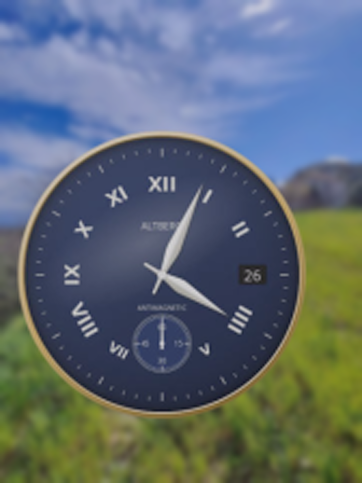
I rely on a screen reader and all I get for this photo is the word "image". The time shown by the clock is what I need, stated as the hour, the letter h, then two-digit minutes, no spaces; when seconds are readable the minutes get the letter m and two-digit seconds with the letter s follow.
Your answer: 4h04
